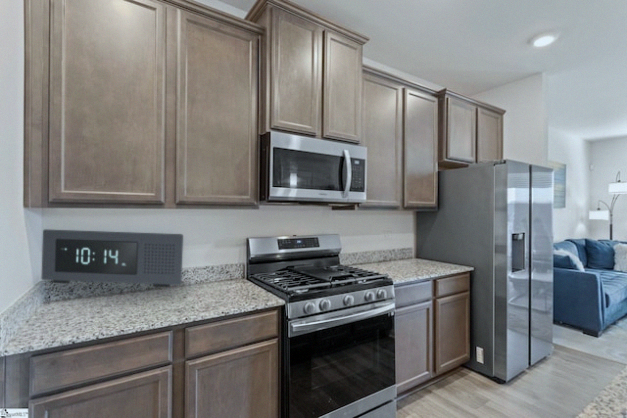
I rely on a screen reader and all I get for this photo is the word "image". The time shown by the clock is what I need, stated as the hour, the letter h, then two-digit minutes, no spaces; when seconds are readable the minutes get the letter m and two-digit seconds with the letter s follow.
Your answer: 10h14
